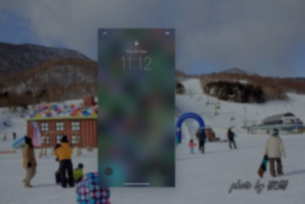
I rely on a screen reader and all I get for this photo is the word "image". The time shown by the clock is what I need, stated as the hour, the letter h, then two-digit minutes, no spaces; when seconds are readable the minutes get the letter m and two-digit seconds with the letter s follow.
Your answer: 11h12
